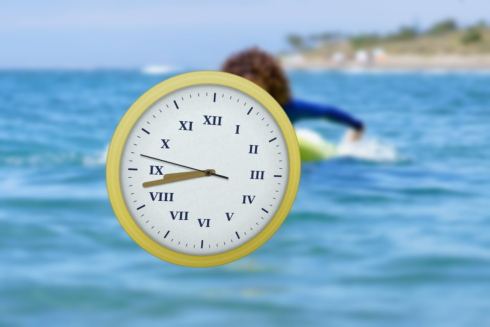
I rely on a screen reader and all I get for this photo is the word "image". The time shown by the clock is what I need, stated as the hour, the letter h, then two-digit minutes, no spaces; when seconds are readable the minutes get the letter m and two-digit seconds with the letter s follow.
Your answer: 8h42m47s
